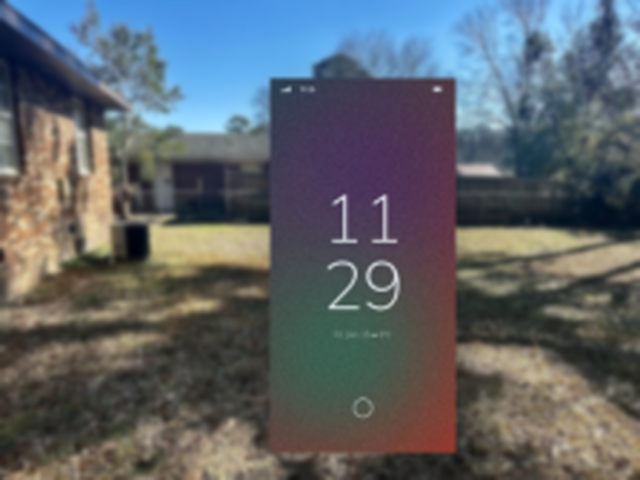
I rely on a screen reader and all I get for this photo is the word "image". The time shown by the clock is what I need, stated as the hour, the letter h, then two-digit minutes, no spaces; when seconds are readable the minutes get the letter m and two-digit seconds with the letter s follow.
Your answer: 11h29
